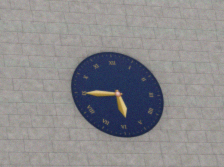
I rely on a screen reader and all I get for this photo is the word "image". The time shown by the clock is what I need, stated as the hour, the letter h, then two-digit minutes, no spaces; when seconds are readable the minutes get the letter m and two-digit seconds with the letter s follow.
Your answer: 5h45
